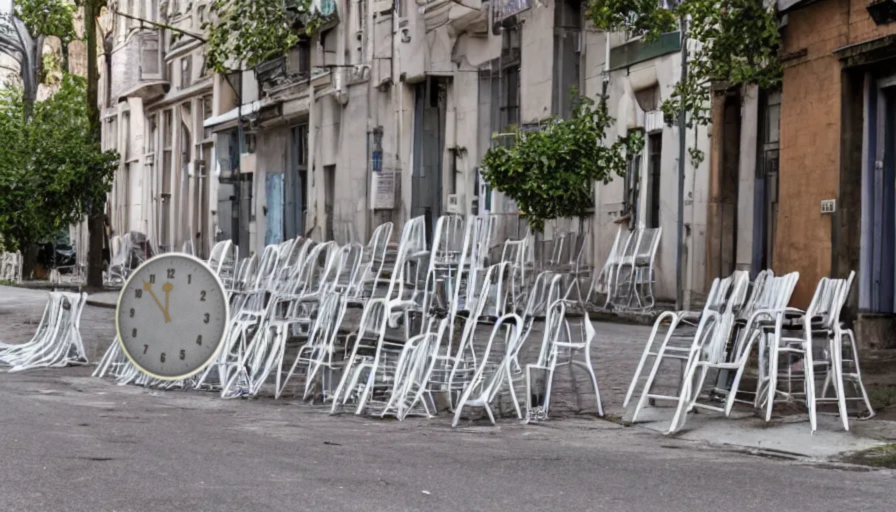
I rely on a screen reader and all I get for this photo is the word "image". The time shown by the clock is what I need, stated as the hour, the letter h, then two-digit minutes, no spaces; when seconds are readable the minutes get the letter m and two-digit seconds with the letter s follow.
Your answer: 11h53
